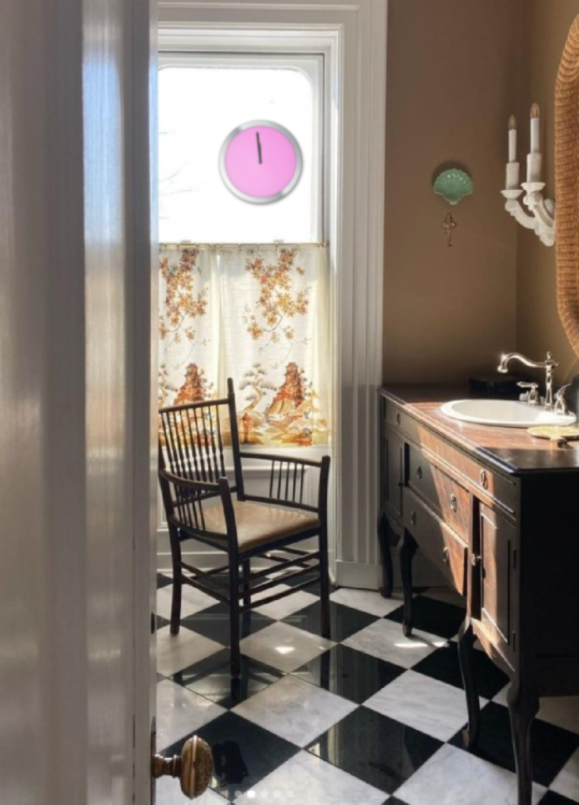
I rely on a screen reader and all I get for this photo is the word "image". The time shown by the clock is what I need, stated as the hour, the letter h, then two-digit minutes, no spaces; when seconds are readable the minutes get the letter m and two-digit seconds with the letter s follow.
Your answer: 11h59
